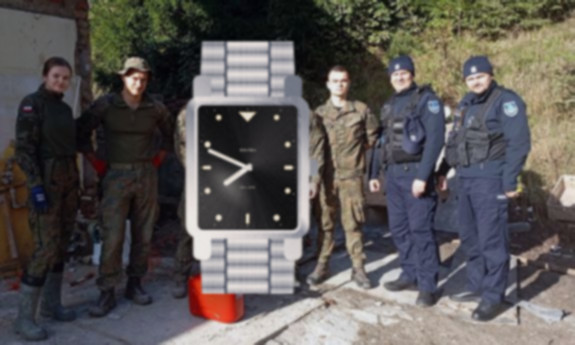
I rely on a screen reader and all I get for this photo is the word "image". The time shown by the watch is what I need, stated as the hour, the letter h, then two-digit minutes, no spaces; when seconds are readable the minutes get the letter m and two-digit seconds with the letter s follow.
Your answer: 7h49
